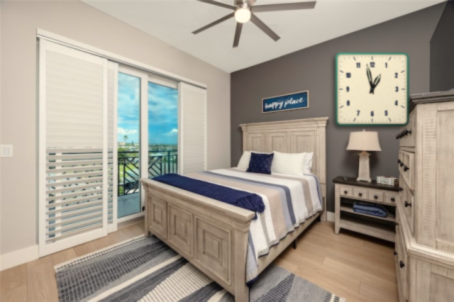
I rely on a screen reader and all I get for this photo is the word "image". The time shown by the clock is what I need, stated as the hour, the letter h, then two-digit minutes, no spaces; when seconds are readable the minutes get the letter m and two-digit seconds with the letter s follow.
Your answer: 12h58
